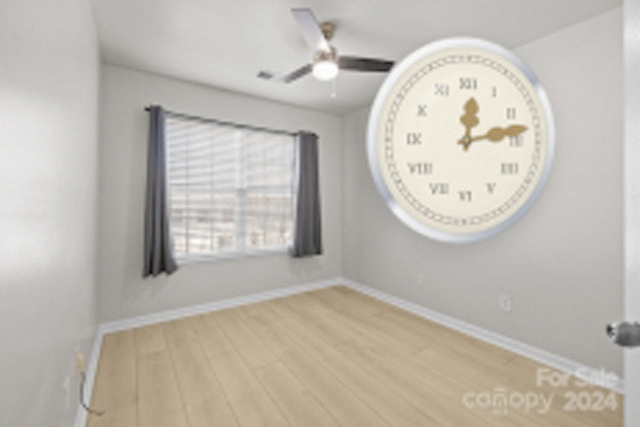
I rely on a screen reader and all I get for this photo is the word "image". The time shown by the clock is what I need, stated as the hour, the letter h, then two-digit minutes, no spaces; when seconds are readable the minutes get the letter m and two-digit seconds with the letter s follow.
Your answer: 12h13
